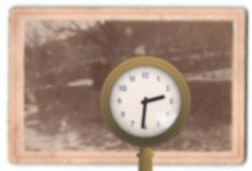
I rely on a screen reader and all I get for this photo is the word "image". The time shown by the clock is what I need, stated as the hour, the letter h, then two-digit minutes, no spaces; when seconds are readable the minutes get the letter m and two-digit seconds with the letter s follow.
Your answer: 2h31
